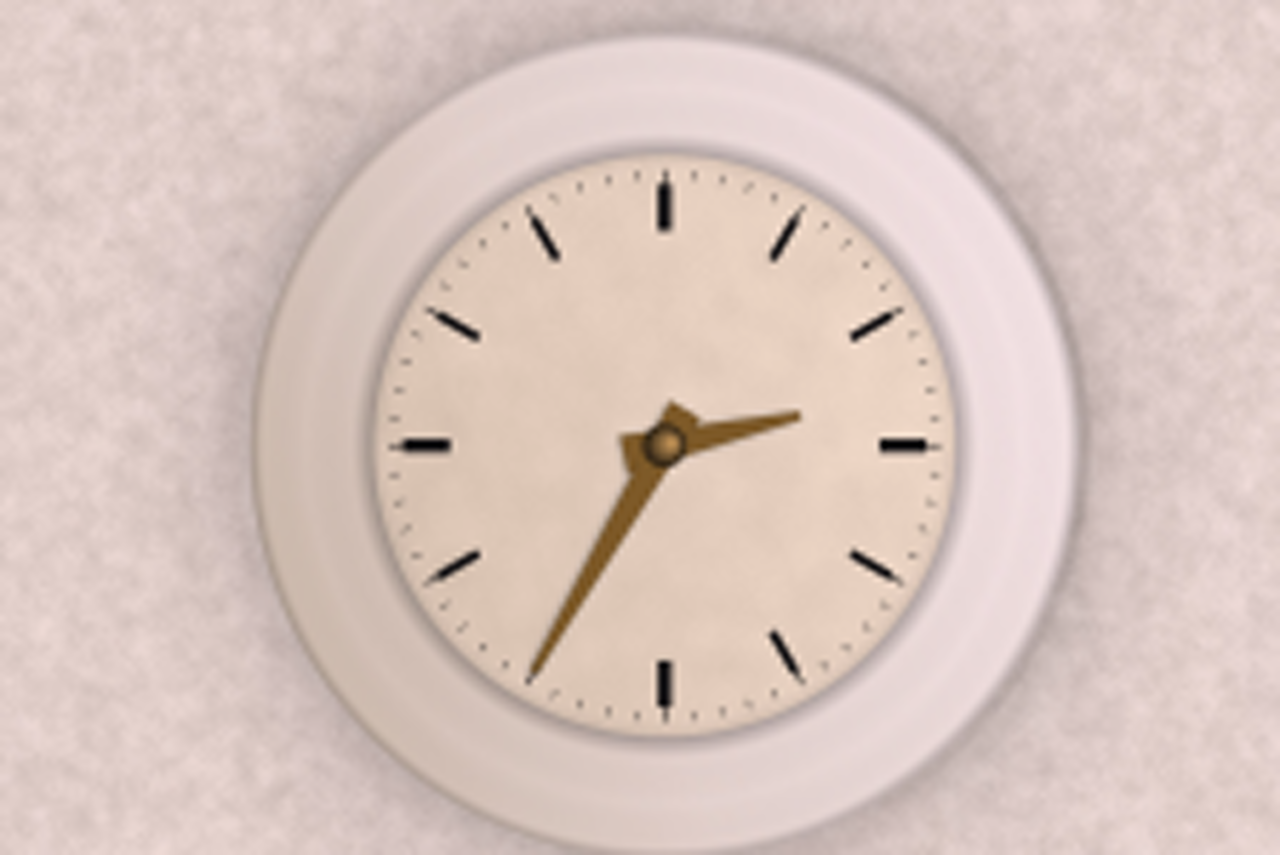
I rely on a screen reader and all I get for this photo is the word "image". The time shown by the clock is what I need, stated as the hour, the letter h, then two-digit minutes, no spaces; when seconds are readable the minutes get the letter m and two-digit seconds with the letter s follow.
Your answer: 2h35
